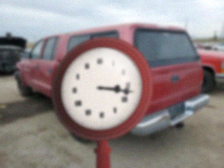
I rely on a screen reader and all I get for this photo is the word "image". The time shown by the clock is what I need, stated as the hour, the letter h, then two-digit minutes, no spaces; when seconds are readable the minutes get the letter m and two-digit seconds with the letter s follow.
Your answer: 3h17
